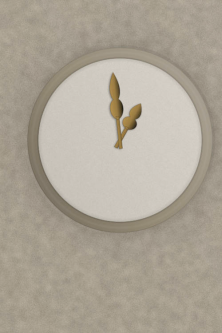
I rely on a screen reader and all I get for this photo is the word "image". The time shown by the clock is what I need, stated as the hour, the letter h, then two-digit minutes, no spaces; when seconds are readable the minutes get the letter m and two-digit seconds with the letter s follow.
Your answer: 12h59
